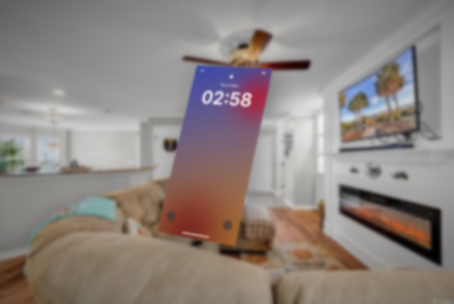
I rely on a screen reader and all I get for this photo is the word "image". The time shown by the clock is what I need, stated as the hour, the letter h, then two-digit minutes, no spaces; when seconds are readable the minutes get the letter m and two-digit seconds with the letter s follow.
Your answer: 2h58
